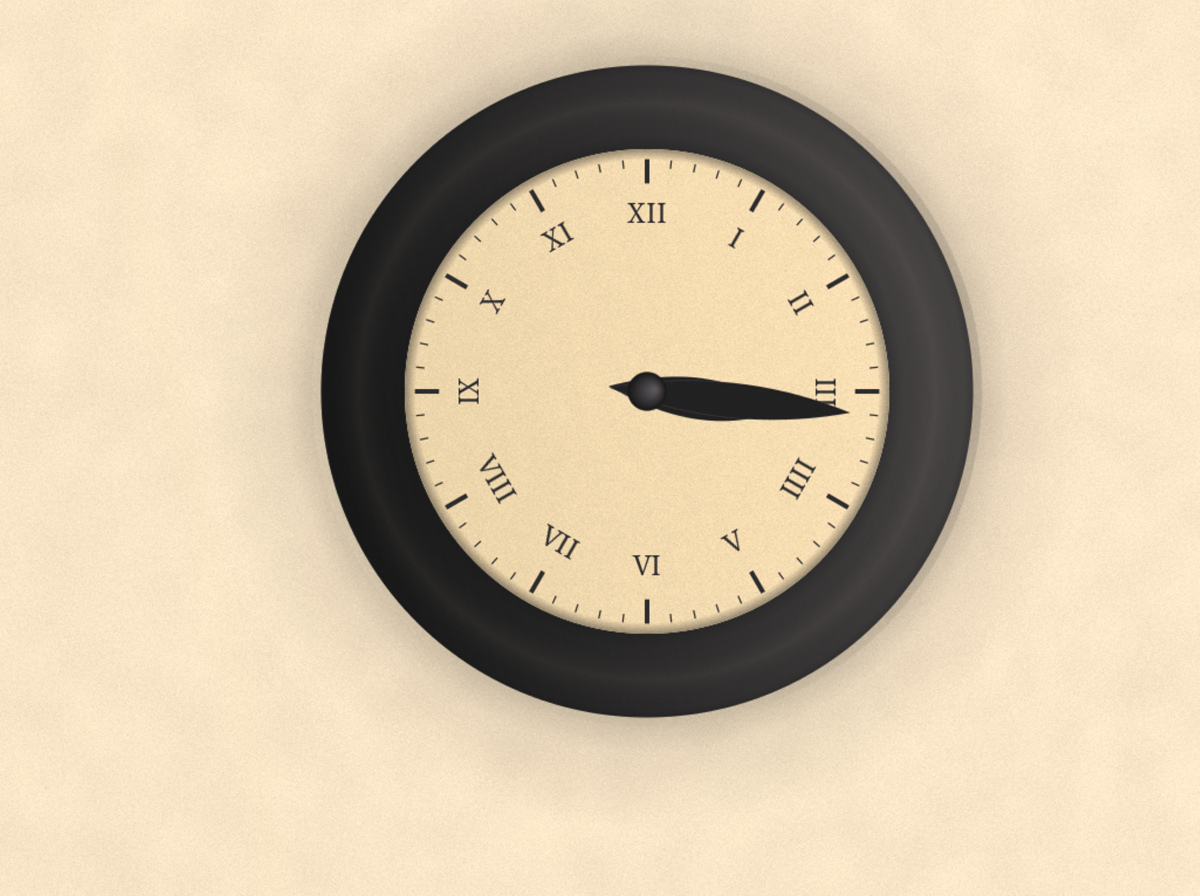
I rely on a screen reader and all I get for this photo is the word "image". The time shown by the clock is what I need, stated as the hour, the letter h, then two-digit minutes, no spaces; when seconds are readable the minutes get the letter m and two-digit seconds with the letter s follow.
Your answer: 3h16
